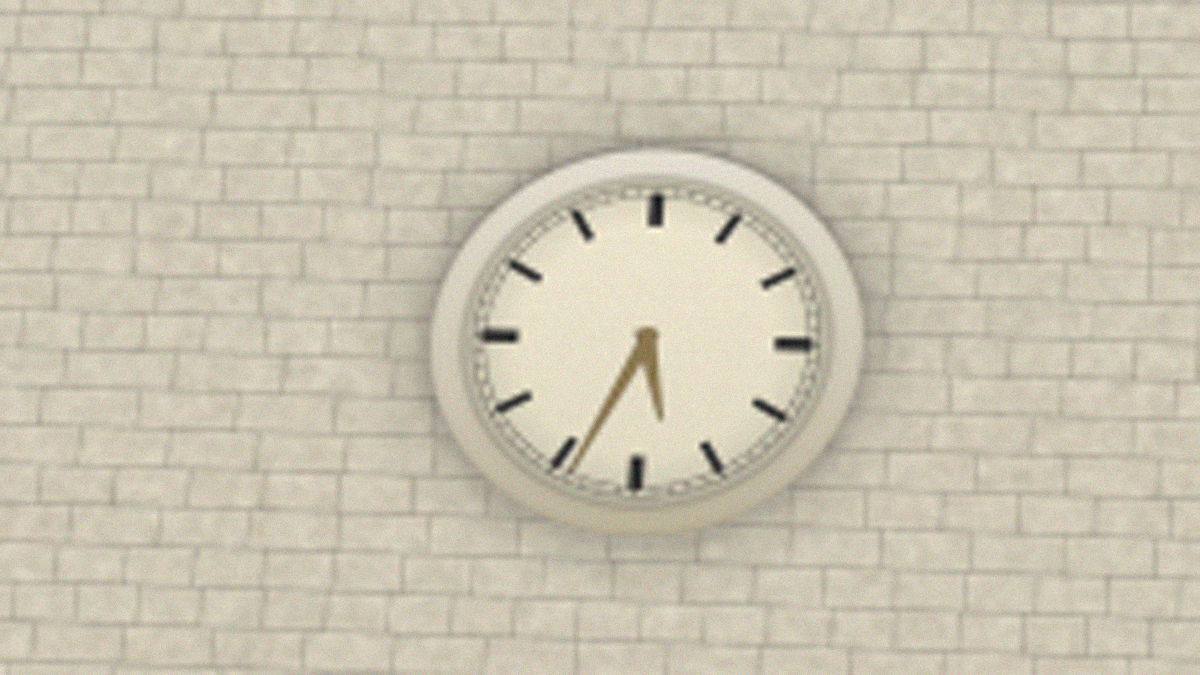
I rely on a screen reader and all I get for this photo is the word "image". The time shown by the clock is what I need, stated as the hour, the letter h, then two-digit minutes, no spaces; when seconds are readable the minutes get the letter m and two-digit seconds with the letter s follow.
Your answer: 5h34
